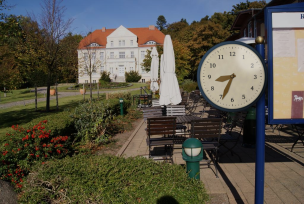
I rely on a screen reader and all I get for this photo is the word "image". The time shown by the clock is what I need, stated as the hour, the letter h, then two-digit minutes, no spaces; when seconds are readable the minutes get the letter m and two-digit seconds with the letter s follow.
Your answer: 8h34
